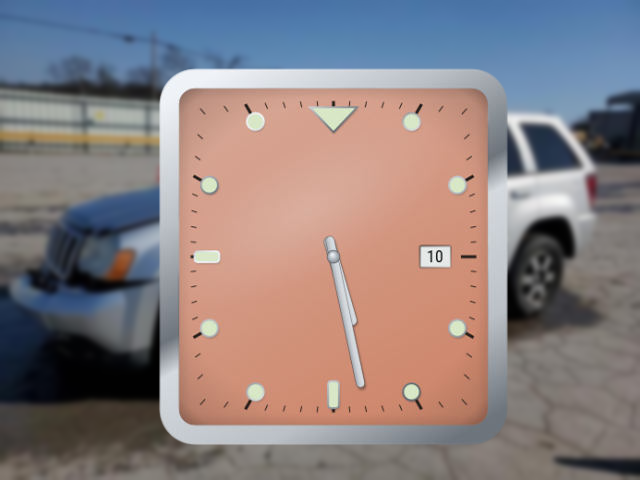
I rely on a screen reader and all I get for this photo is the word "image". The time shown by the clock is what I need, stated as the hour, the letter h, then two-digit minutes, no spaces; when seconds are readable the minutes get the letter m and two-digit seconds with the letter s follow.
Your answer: 5h28
